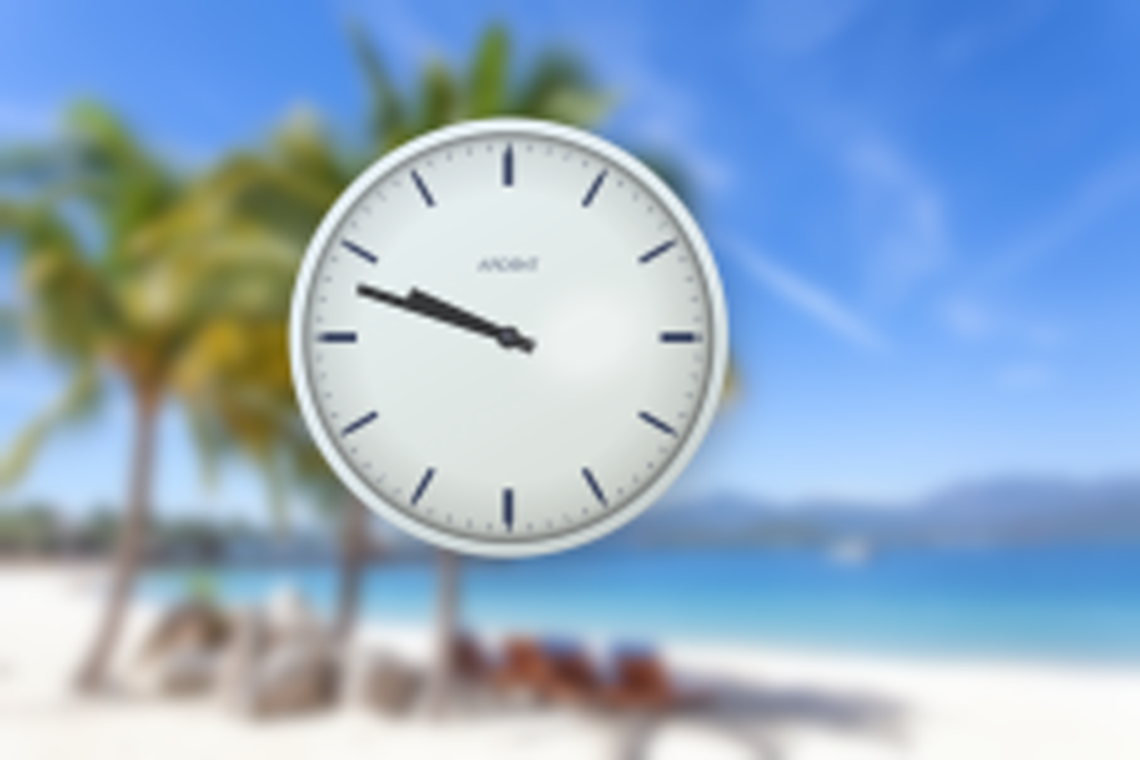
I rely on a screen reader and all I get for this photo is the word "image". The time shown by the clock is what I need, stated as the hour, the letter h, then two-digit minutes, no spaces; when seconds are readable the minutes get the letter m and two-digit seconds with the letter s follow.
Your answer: 9h48
